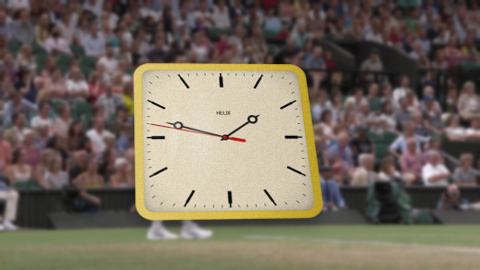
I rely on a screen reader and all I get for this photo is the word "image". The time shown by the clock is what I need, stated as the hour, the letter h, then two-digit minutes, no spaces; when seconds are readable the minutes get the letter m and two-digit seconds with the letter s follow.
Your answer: 1h47m47s
